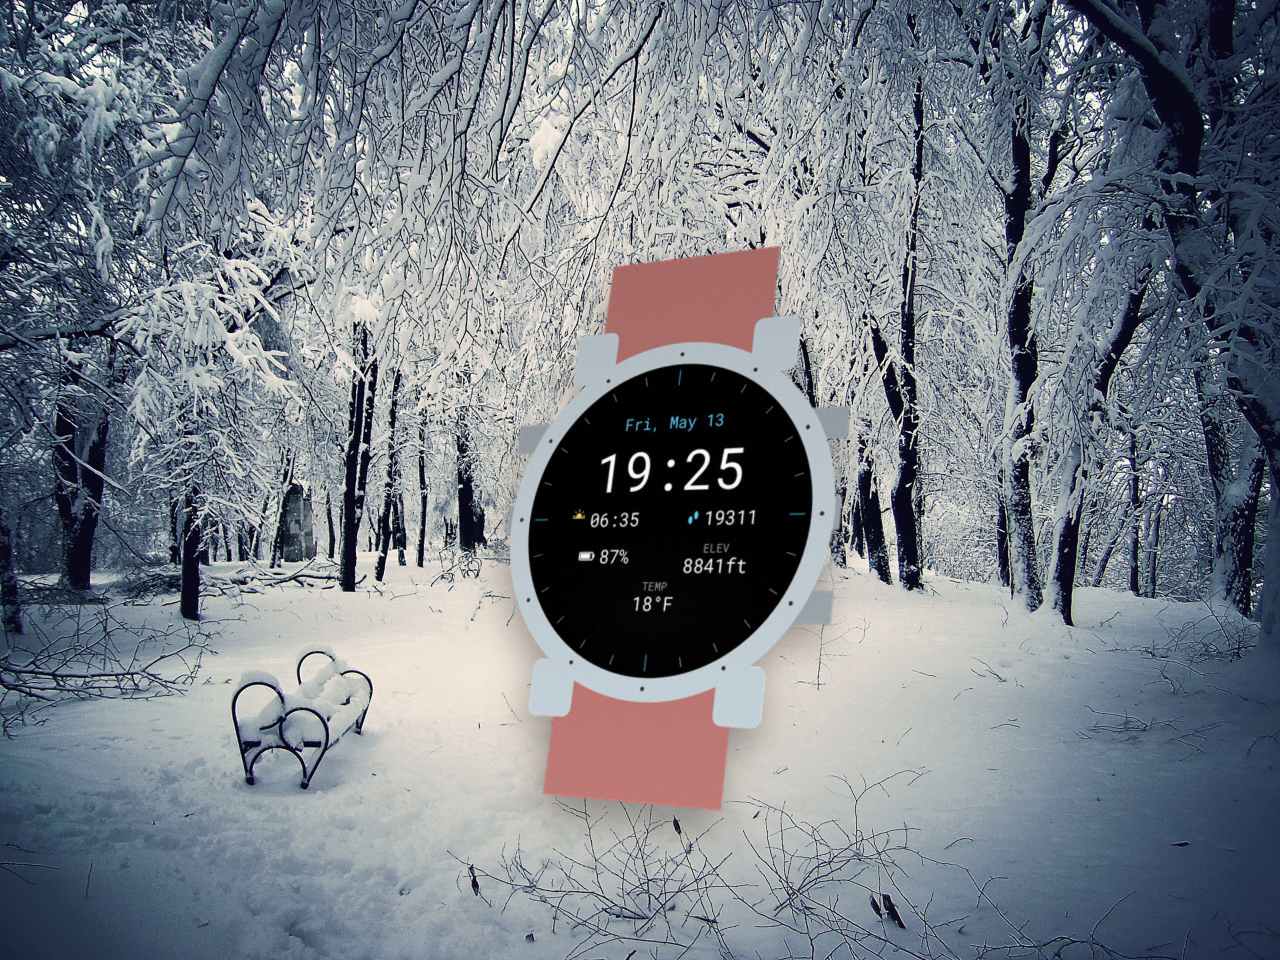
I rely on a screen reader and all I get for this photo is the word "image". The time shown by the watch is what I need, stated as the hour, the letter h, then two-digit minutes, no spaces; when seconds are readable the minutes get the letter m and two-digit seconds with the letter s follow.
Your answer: 19h25
